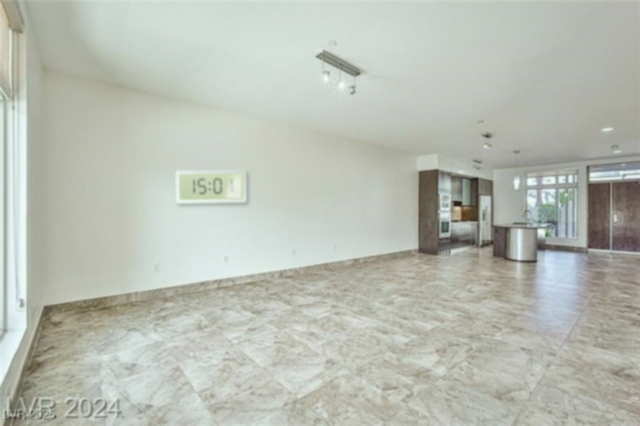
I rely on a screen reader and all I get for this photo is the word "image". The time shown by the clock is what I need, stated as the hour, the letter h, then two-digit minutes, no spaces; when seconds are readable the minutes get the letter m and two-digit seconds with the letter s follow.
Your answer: 15h01
